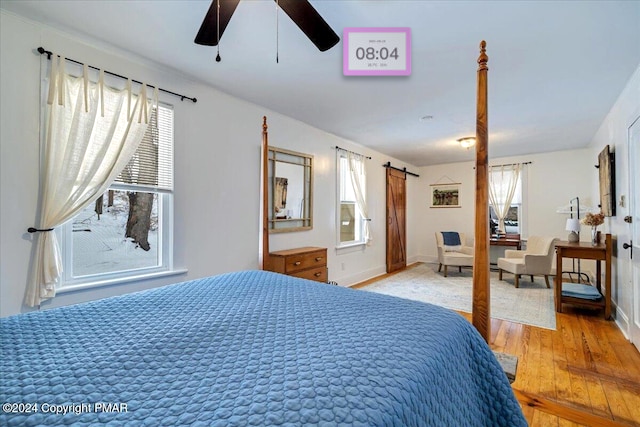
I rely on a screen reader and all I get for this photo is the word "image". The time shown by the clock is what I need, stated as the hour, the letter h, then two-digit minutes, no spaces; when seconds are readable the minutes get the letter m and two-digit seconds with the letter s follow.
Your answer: 8h04
